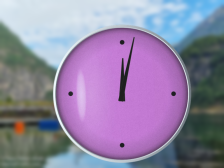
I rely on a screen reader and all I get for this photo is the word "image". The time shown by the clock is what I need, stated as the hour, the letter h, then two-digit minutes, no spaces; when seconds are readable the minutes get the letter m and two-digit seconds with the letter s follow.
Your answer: 12h02
